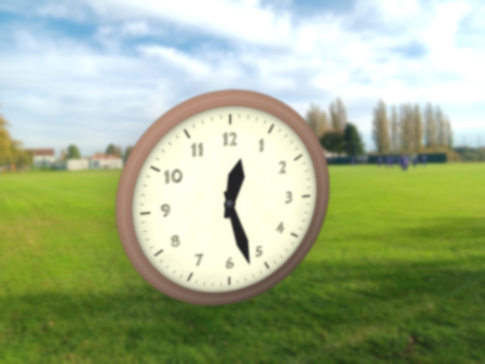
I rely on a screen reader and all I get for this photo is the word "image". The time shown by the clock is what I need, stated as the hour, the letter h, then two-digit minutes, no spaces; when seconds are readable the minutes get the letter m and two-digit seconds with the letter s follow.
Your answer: 12h27
